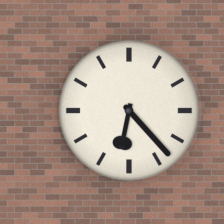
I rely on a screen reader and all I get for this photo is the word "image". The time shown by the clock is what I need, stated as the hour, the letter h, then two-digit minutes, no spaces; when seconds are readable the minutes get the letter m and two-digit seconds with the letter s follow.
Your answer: 6h23
